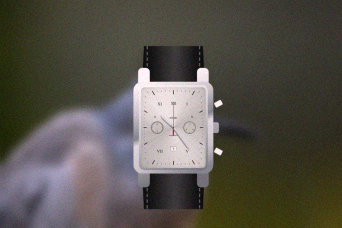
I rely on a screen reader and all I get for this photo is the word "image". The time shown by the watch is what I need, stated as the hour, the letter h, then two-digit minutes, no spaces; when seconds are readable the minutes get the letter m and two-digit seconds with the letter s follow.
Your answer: 10h24
